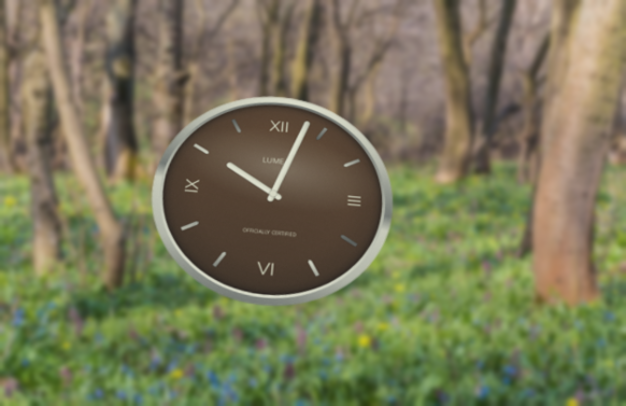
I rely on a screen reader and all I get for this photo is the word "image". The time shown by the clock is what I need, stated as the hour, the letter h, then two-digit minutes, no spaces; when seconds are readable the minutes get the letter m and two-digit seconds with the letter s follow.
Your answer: 10h03
